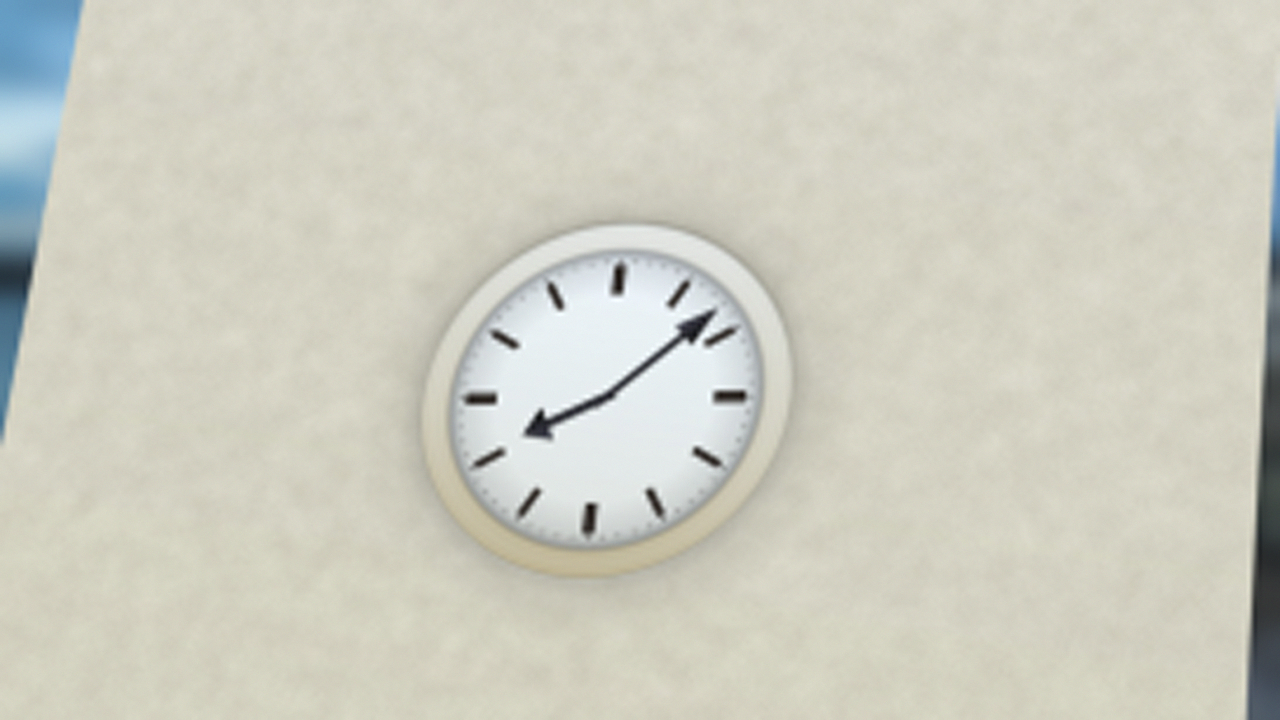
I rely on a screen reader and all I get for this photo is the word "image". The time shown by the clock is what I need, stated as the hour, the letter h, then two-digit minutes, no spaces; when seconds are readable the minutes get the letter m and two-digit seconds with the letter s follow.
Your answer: 8h08
